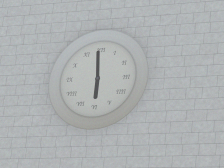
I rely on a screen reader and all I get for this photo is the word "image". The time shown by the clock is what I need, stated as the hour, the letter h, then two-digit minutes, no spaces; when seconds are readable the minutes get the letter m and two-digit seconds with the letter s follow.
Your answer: 5h59
